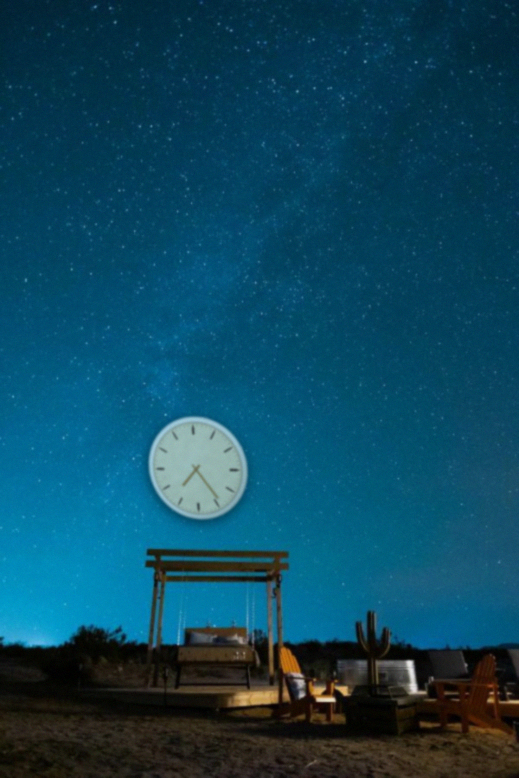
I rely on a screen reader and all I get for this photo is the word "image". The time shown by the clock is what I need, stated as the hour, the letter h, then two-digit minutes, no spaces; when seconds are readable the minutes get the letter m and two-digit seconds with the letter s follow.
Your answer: 7h24
